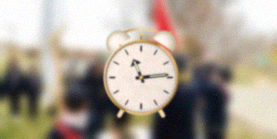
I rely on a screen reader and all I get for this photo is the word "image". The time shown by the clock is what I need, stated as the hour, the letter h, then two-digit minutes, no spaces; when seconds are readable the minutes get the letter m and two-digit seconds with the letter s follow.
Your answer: 11h14
